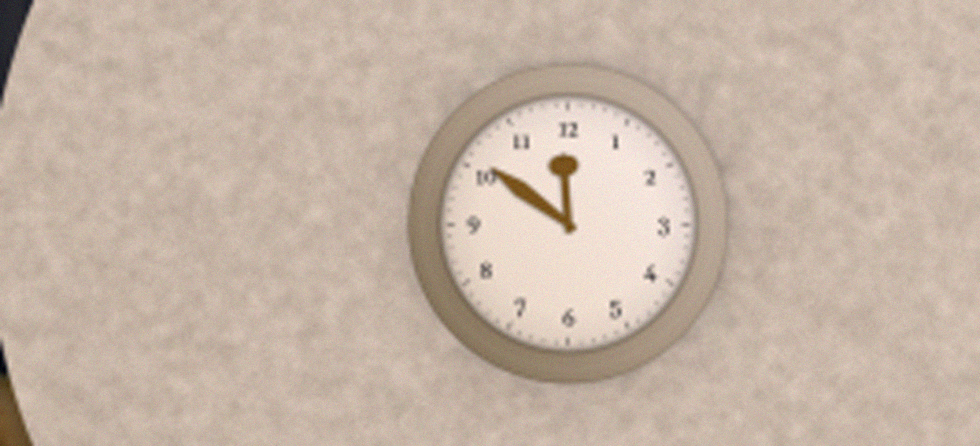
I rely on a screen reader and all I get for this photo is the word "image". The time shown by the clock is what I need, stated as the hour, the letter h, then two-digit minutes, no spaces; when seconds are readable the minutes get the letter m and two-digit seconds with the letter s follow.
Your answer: 11h51
